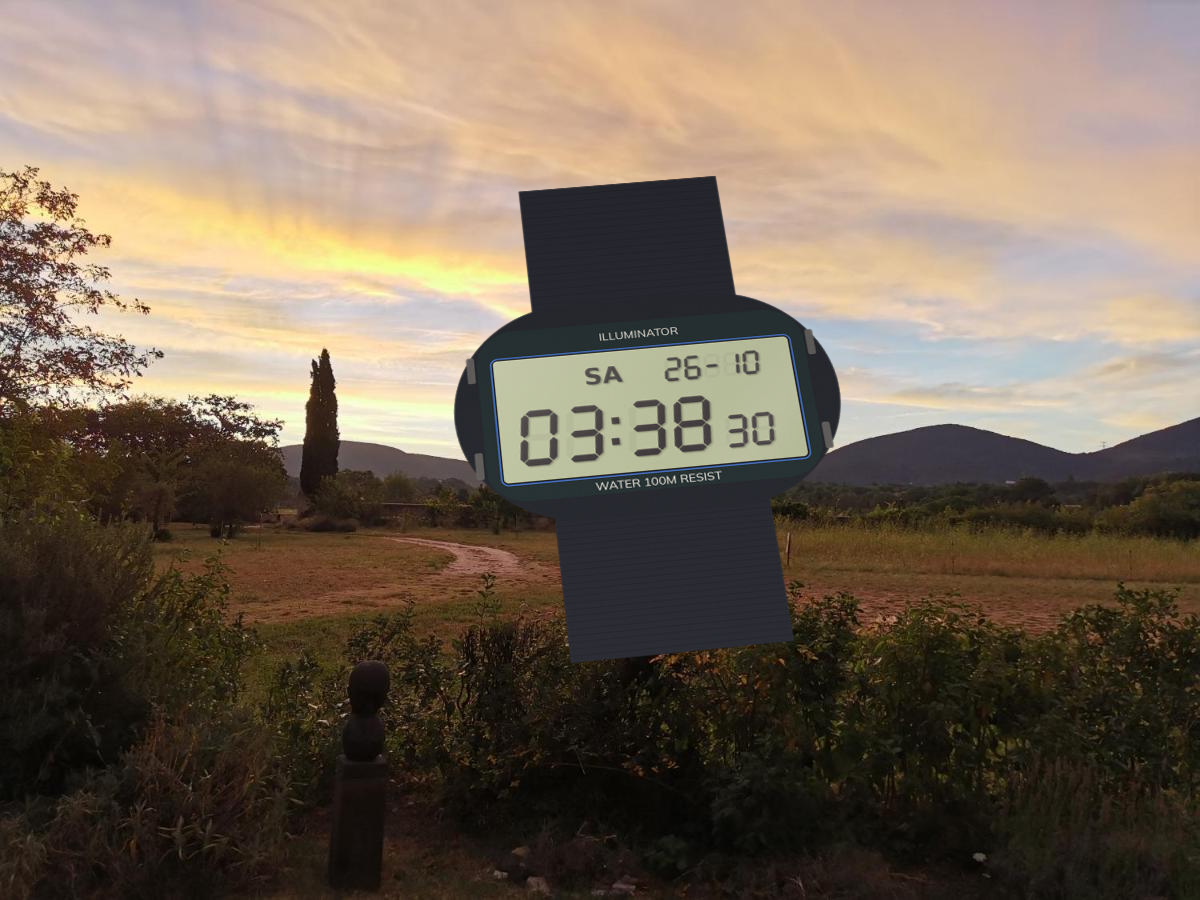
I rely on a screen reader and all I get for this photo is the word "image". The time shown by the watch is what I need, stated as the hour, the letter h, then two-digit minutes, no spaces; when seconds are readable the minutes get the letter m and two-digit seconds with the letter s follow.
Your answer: 3h38m30s
